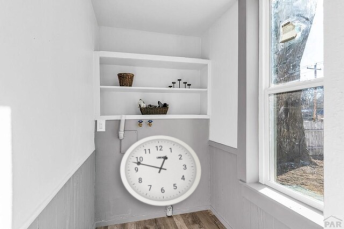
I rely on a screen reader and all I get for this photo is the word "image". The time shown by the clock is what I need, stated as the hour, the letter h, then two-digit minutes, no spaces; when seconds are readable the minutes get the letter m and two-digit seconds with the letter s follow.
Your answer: 12h48
